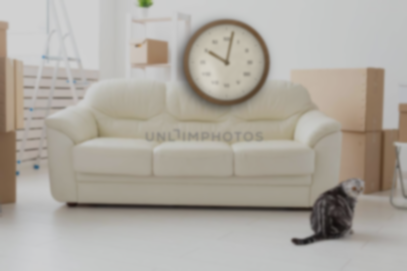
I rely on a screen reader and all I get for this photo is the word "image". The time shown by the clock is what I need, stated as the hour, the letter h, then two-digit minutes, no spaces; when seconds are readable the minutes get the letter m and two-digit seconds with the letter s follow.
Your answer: 10h02
